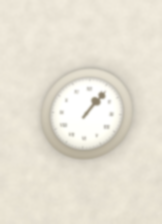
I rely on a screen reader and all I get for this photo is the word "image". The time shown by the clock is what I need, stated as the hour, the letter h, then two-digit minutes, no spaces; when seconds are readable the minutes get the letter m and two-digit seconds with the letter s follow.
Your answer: 1h06
